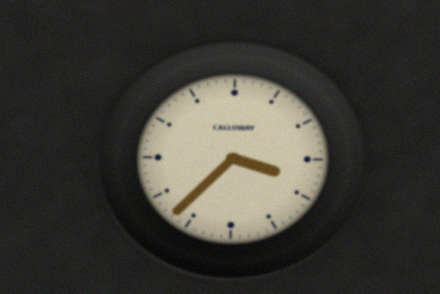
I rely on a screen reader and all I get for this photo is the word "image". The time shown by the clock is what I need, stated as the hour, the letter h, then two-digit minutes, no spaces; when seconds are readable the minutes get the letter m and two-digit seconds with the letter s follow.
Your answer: 3h37
